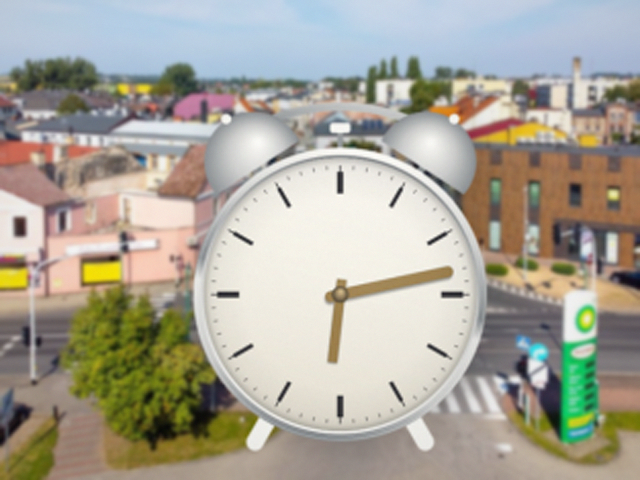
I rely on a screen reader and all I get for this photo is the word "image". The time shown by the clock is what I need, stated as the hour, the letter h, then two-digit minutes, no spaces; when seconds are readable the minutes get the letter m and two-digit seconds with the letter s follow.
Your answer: 6h13
